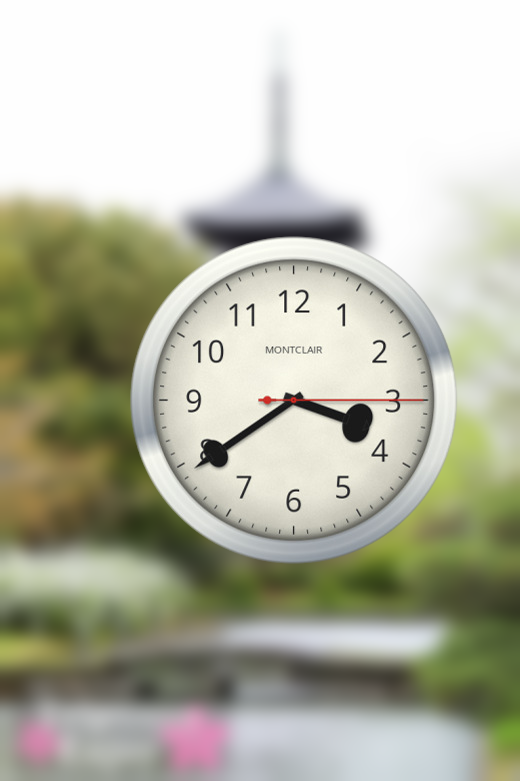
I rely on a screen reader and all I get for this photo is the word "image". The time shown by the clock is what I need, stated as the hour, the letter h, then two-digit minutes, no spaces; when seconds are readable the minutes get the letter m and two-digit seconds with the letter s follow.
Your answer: 3h39m15s
